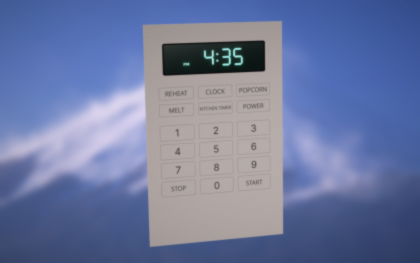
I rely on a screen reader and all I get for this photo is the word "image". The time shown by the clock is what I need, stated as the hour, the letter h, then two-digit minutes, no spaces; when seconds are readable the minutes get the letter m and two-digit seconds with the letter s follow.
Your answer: 4h35
